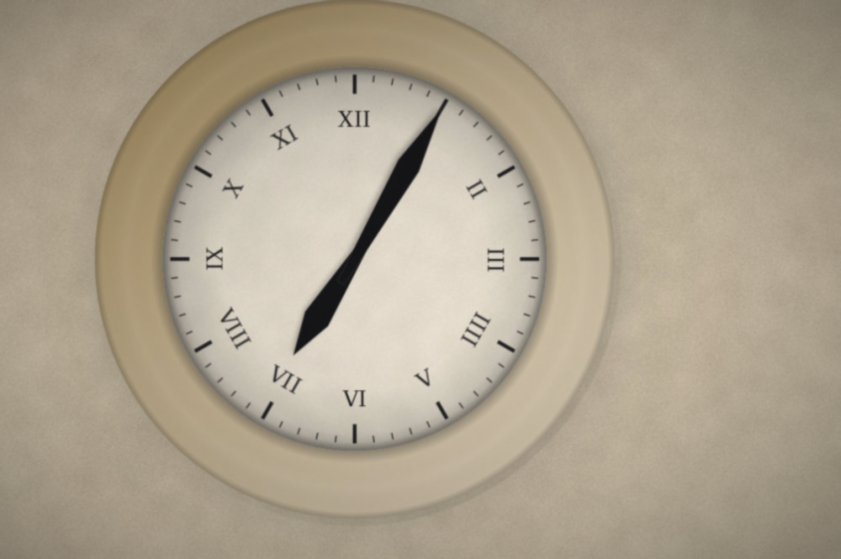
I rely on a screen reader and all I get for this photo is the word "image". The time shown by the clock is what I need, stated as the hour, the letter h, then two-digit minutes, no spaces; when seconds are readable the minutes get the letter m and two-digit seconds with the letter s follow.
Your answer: 7h05
